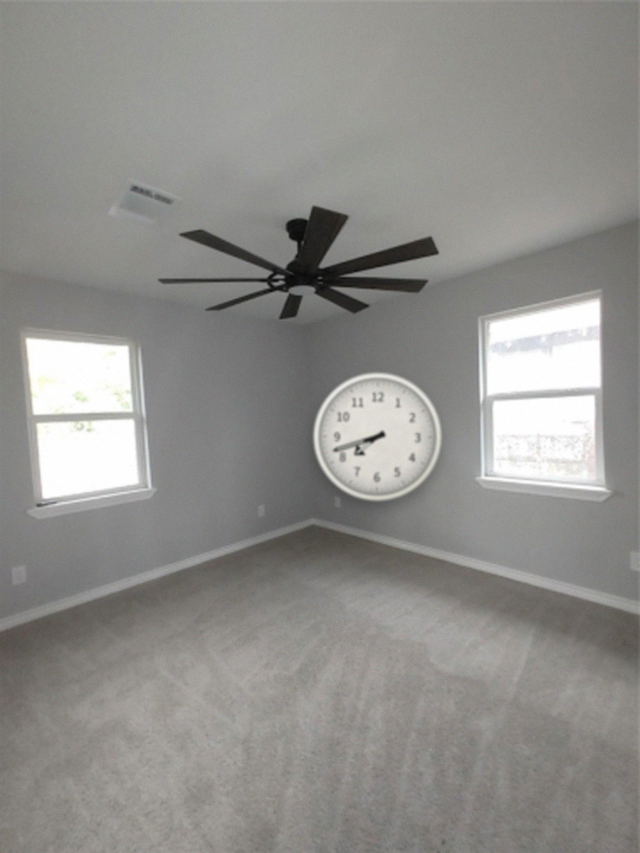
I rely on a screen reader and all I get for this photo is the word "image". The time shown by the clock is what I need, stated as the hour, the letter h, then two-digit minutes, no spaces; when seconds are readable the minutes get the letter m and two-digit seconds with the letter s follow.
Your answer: 7h42
